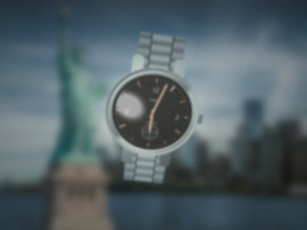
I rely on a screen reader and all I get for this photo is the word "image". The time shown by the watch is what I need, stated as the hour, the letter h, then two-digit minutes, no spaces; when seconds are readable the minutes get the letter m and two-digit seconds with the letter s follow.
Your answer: 6h03
